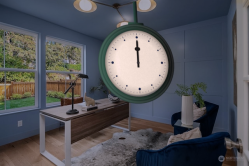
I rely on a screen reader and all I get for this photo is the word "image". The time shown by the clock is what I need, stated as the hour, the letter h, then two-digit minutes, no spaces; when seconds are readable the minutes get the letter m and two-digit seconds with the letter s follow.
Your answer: 12h00
